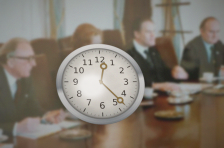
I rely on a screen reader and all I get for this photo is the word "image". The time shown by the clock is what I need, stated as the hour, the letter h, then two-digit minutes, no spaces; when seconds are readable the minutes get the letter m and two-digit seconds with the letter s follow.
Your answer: 12h23
